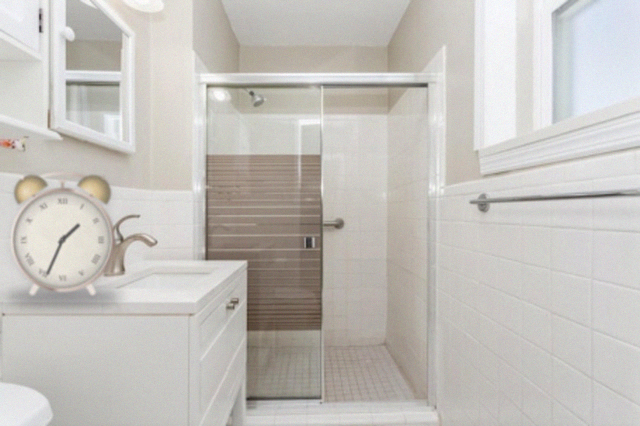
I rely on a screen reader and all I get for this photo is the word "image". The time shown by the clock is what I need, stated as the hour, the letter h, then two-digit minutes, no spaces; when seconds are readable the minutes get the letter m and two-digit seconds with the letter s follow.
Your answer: 1h34
